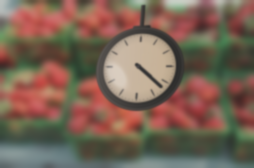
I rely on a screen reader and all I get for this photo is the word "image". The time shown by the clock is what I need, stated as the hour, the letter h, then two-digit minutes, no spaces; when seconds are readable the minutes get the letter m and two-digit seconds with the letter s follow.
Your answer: 4h22
